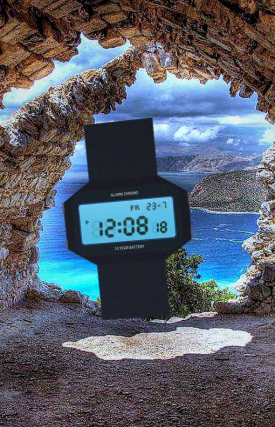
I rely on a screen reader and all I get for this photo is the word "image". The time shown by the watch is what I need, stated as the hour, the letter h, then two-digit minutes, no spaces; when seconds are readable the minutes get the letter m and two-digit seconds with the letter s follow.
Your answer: 12h08m18s
